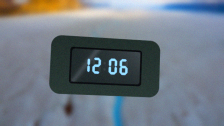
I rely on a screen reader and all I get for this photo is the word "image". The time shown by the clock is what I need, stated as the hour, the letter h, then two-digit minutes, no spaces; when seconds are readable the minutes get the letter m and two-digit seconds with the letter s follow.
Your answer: 12h06
